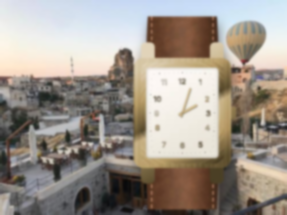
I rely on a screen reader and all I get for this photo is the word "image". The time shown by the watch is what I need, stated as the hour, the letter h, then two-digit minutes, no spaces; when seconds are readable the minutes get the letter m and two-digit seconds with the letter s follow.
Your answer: 2h03
